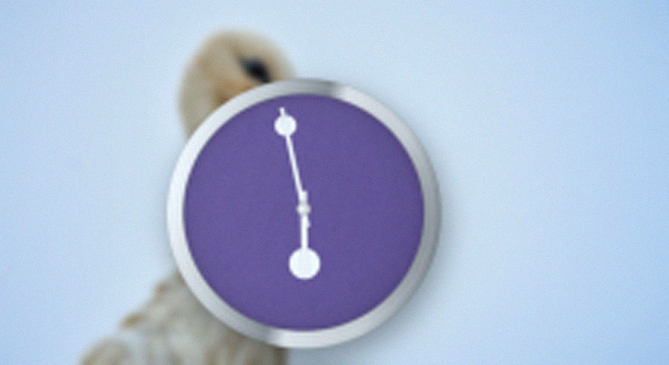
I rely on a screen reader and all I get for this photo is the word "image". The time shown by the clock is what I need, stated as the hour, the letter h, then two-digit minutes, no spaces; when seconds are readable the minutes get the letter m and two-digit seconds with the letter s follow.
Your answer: 5h58
